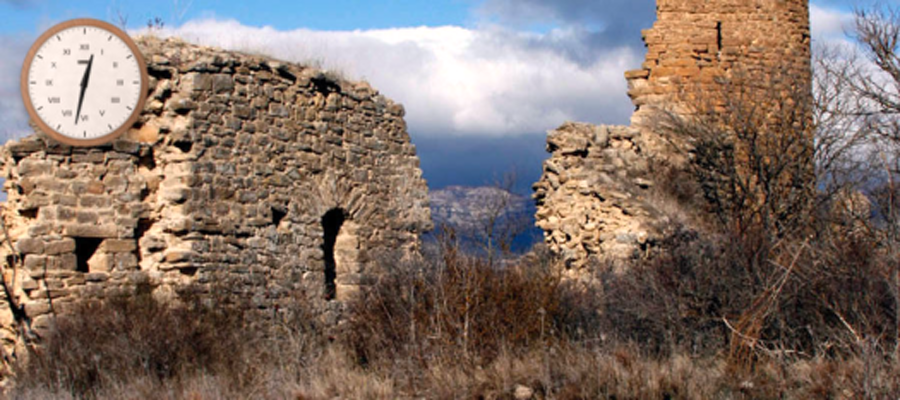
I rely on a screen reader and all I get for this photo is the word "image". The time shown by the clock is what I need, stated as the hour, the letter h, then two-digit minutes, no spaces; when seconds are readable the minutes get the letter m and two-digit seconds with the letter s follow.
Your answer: 12h32
